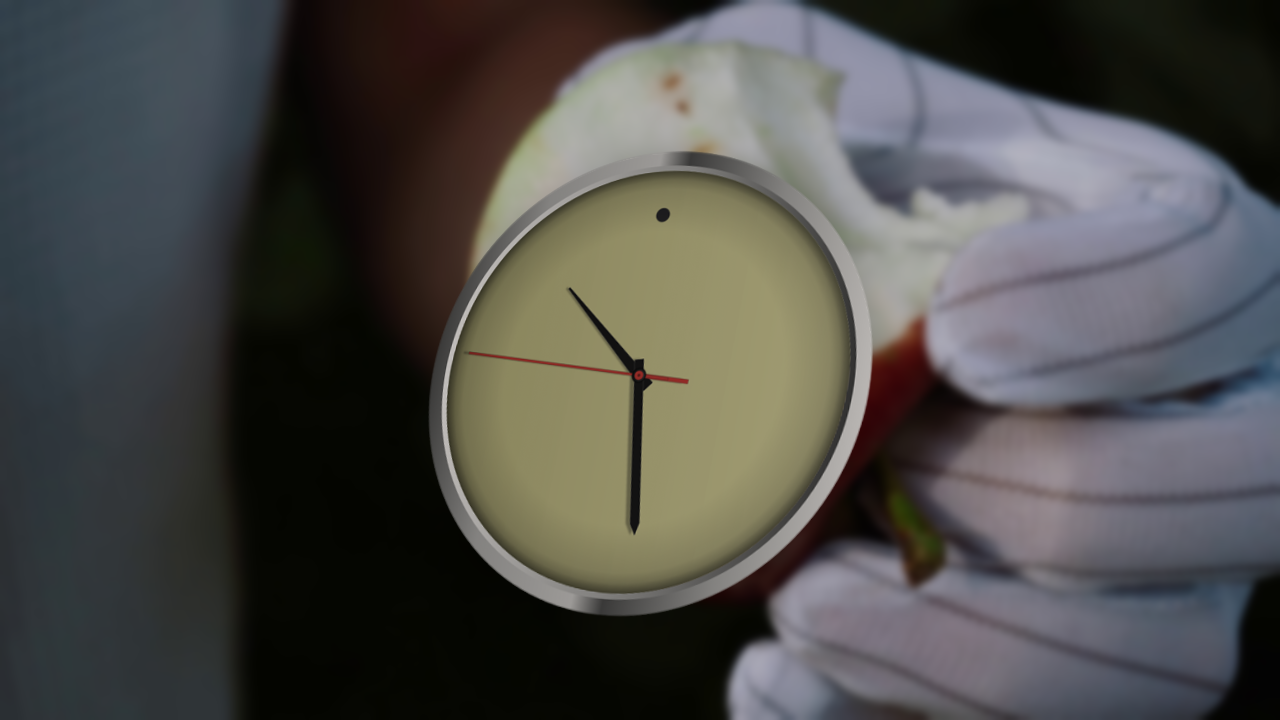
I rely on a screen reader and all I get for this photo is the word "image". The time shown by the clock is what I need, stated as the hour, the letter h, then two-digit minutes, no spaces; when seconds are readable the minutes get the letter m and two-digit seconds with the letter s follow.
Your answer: 10h28m46s
